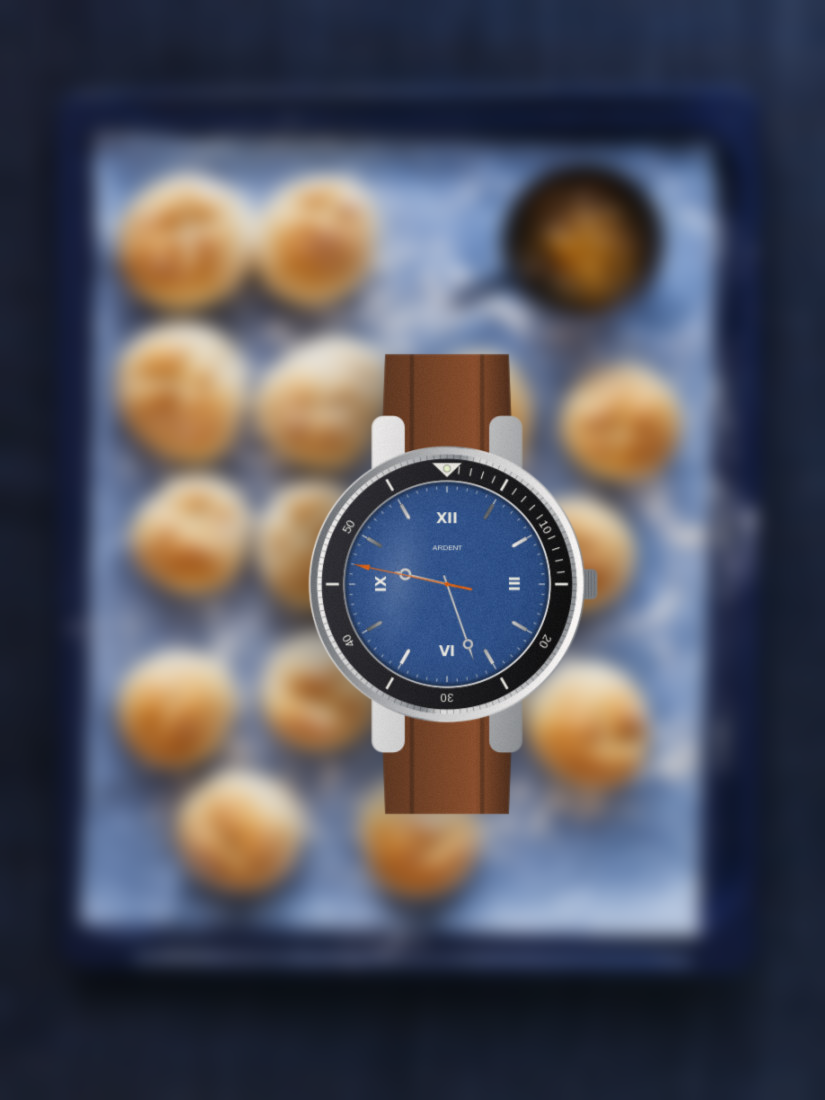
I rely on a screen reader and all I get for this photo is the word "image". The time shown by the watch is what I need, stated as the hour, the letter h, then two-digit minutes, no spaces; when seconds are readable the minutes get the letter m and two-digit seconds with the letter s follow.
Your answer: 9h26m47s
